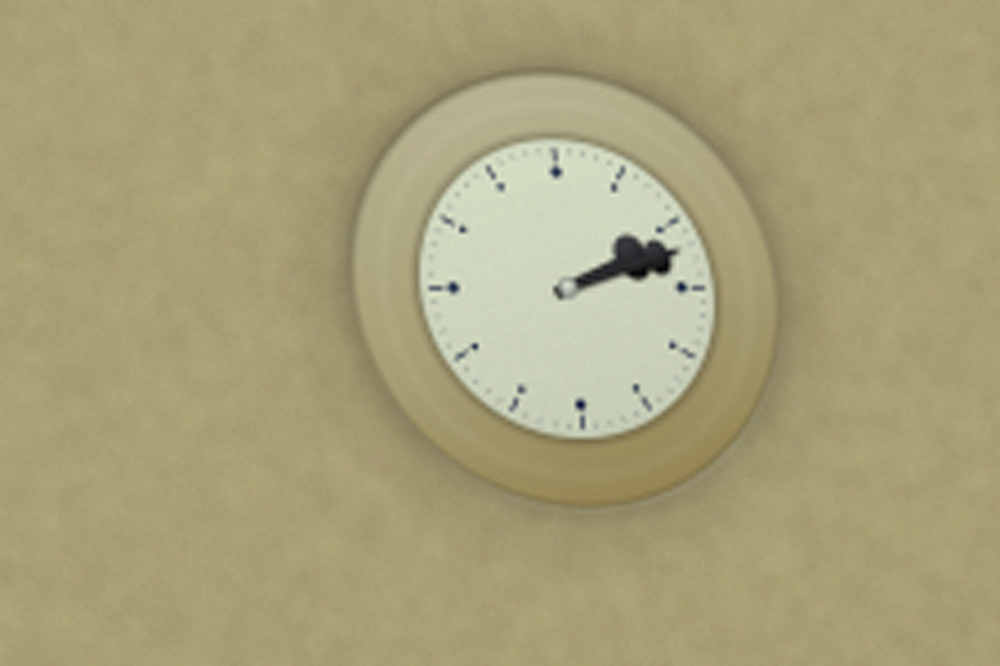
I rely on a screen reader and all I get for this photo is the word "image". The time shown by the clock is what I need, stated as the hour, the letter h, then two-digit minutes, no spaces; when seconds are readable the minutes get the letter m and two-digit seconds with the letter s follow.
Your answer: 2h12
